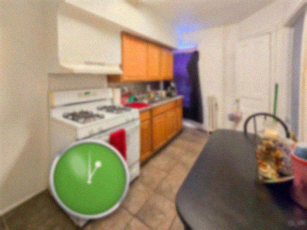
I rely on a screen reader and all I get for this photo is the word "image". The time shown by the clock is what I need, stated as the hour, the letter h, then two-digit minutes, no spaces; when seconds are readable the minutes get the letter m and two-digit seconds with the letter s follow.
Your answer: 1h00
